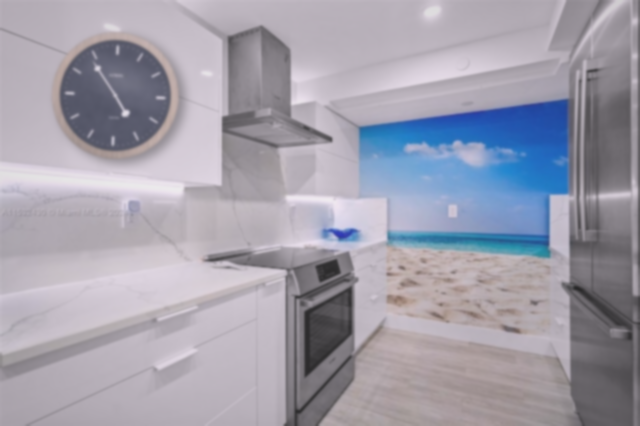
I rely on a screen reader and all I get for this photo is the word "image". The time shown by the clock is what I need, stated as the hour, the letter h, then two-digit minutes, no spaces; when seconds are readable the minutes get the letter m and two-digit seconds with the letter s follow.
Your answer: 4h54
